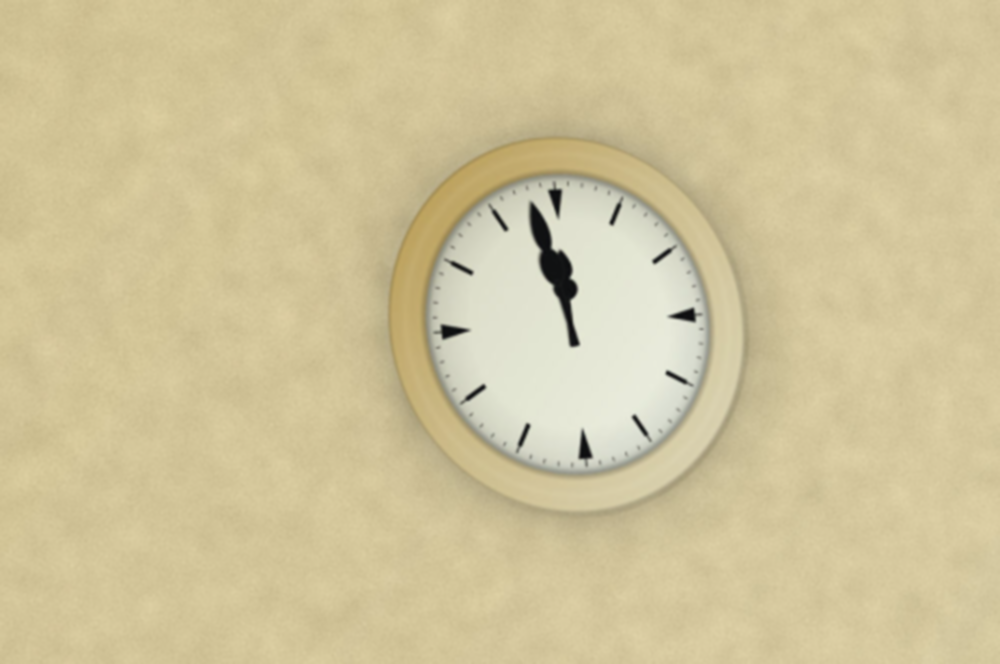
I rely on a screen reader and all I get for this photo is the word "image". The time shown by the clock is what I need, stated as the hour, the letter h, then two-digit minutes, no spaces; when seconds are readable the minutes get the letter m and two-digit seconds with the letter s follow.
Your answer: 11h58
